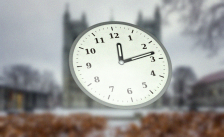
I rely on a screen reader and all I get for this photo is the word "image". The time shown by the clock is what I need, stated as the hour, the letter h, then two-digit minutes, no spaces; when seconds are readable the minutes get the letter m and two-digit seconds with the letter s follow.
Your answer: 12h13
